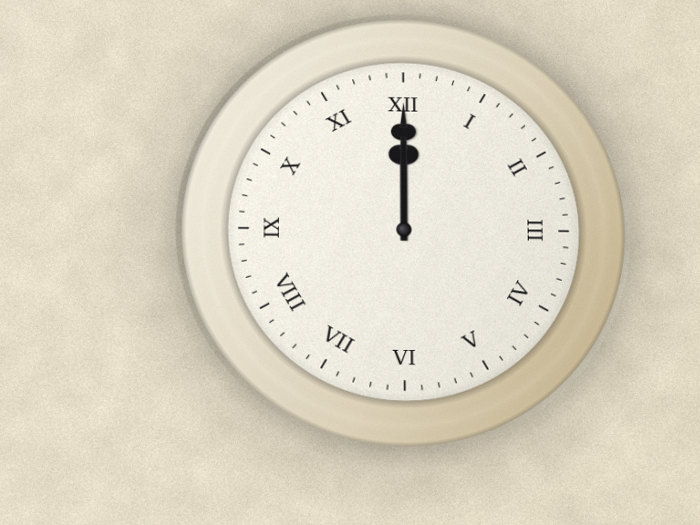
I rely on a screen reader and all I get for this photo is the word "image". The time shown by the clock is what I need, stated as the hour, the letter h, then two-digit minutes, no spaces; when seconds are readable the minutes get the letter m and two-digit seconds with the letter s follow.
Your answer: 12h00
